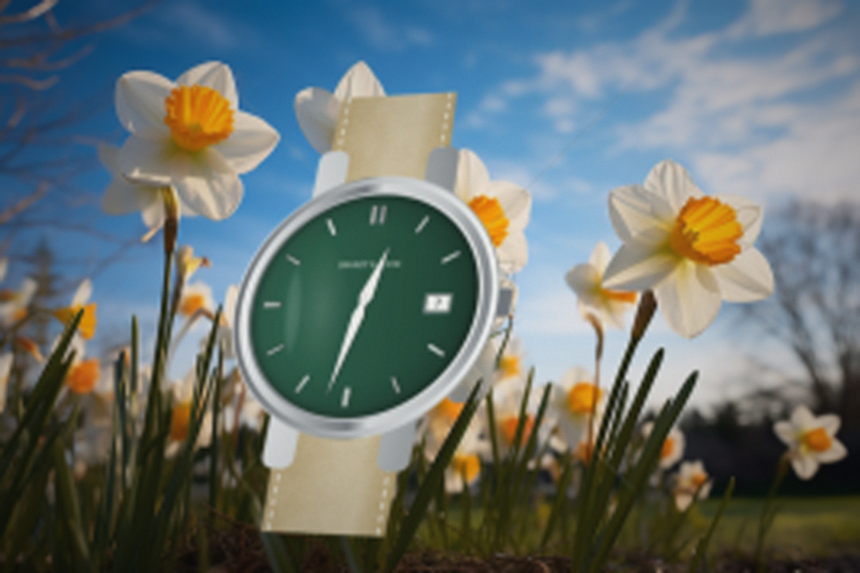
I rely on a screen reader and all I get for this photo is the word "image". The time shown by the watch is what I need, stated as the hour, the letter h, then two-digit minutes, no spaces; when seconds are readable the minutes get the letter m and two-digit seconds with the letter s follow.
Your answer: 12h32
